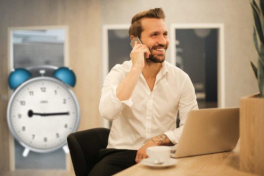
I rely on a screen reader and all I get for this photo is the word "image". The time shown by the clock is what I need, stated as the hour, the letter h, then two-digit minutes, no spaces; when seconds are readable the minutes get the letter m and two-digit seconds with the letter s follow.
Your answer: 9h15
